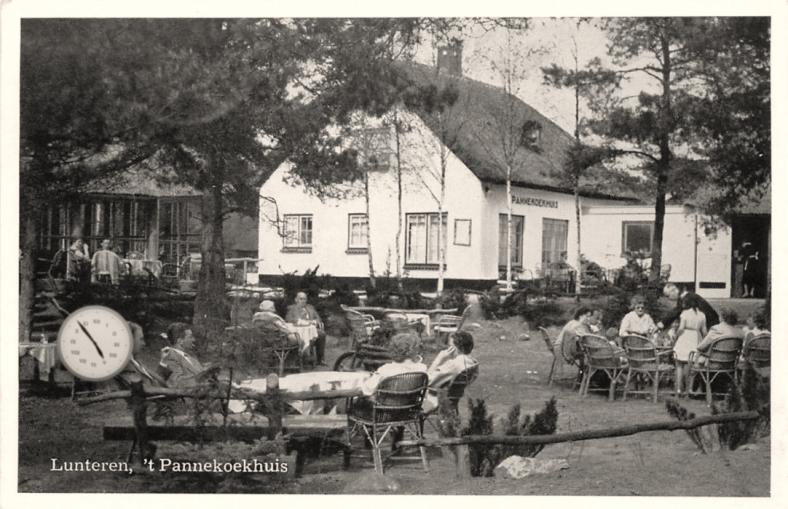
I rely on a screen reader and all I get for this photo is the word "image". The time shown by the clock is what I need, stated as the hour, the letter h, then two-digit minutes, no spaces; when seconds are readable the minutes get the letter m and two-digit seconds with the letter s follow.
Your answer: 4h53
